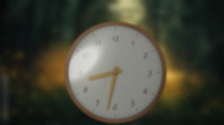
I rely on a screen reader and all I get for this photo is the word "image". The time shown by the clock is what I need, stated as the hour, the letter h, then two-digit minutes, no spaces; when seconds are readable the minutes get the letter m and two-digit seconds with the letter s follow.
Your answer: 8h32
